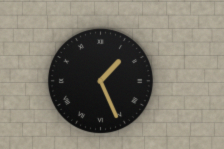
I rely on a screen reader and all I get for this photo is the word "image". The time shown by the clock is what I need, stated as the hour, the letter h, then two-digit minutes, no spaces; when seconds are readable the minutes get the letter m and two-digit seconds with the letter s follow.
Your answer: 1h26
